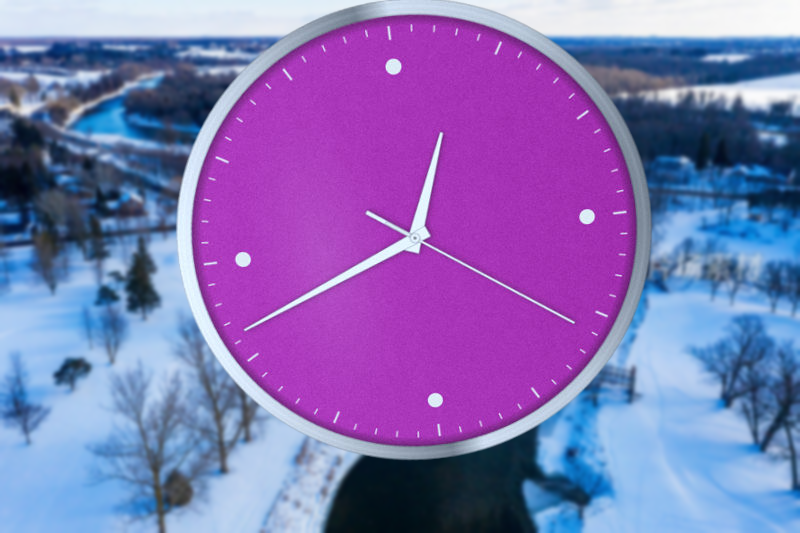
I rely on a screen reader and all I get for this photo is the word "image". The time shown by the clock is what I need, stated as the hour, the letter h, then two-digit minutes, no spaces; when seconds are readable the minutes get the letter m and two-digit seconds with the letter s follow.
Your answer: 12h41m21s
